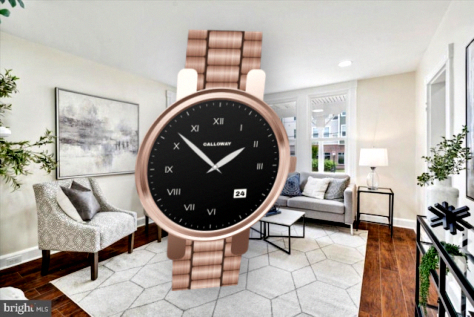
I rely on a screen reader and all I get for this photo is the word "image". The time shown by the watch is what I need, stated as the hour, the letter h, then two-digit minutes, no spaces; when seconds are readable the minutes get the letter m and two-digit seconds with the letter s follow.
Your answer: 1h52
